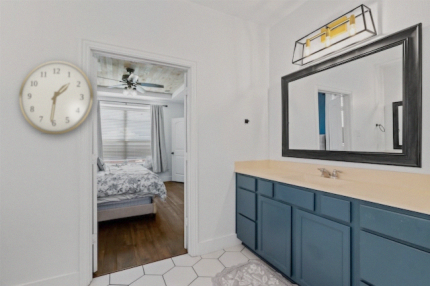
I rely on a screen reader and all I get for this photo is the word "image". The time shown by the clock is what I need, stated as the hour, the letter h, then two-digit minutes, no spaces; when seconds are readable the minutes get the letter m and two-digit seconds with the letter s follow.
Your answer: 1h31
